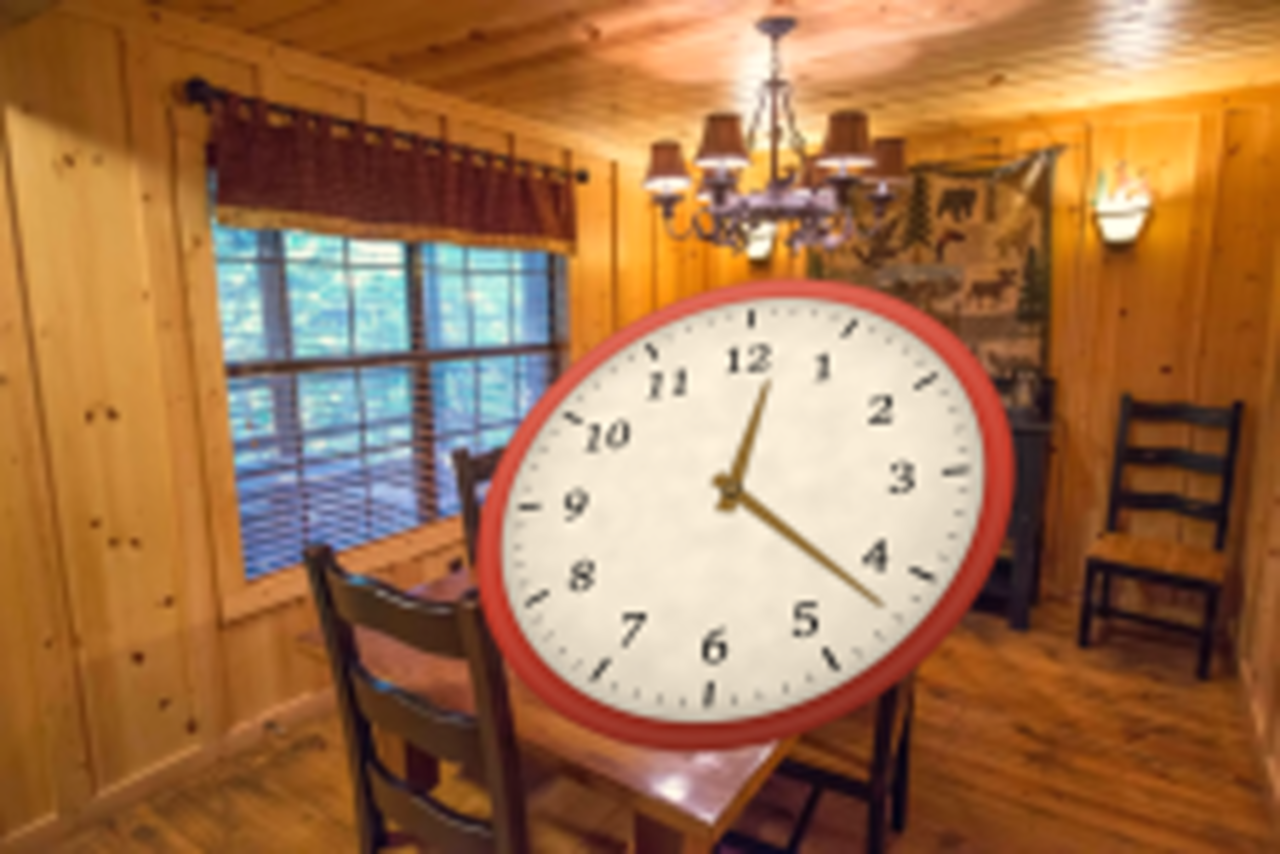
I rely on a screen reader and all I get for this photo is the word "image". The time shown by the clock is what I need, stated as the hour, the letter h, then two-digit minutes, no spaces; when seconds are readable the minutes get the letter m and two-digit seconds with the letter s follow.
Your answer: 12h22
